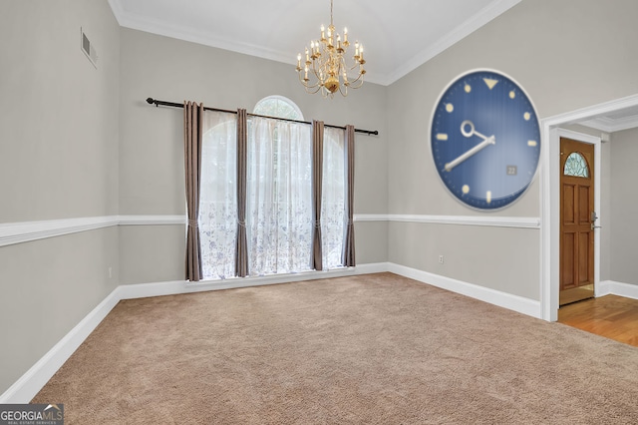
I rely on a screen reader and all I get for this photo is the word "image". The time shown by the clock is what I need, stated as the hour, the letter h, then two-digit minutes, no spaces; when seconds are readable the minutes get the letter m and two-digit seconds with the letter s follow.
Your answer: 9h40
